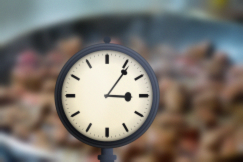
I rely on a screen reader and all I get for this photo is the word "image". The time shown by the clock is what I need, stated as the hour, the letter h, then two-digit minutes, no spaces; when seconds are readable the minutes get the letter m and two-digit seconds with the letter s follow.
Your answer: 3h06
